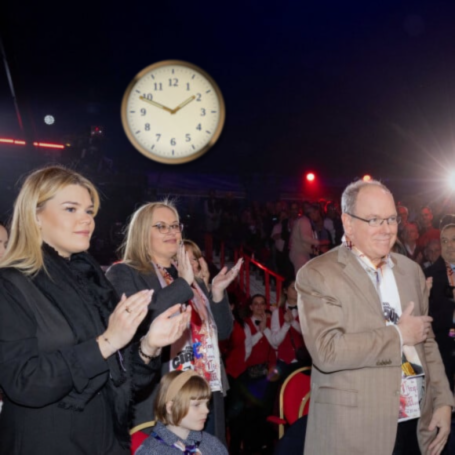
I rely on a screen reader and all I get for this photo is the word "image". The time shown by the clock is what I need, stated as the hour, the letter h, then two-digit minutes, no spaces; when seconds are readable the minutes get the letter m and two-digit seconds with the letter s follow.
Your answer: 1h49
